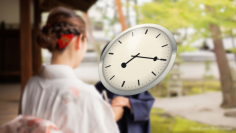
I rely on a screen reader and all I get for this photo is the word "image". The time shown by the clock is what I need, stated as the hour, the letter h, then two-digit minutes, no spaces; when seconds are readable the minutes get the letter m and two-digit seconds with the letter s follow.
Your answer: 7h15
